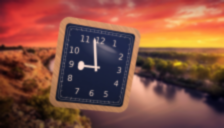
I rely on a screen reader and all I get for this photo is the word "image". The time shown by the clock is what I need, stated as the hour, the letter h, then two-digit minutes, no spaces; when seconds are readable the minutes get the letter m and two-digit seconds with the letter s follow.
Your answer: 8h58
